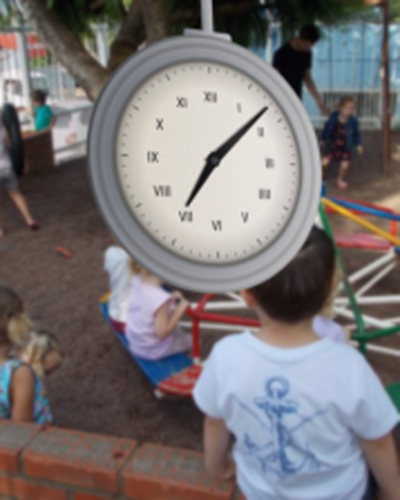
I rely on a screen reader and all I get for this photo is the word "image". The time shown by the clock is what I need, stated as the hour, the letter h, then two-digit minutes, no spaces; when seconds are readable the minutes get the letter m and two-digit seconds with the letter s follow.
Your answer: 7h08
